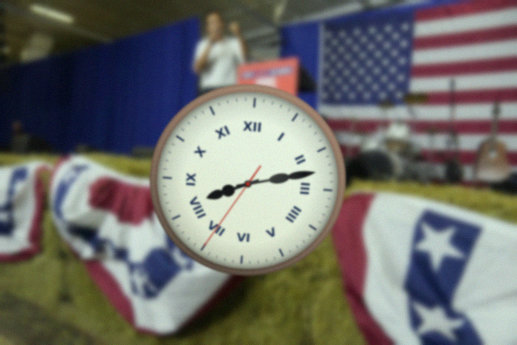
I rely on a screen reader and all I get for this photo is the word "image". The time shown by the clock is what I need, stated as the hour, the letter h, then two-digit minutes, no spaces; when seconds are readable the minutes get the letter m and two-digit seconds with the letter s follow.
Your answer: 8h12m35s
